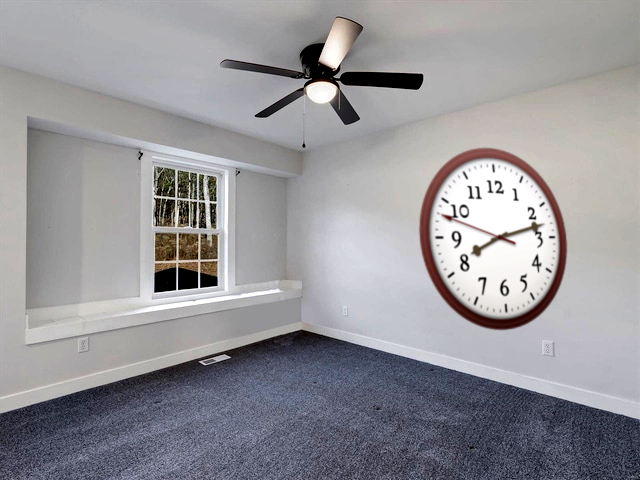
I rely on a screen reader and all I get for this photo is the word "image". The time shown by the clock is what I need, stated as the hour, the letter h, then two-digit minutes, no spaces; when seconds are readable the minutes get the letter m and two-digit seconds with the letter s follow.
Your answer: 8h12m48s
